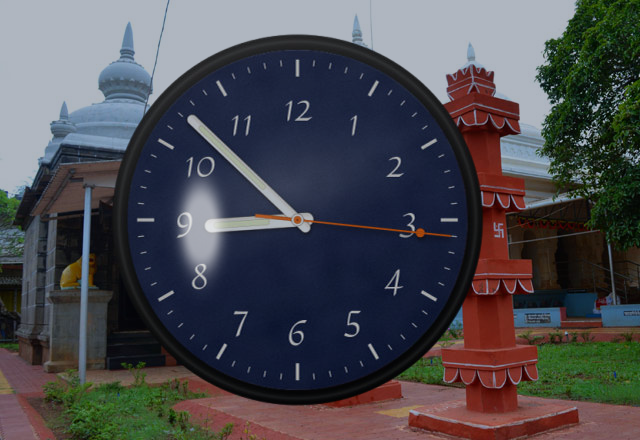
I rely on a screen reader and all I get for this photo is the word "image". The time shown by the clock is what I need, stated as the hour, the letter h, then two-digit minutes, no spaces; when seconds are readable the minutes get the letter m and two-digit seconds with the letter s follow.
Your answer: 8h52m16s
